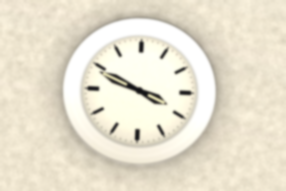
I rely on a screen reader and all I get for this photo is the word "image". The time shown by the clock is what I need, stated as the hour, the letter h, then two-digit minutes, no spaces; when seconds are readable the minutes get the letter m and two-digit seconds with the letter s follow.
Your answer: 3h49
